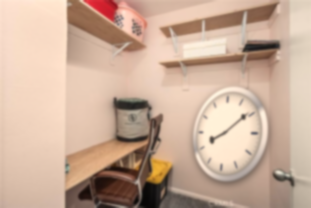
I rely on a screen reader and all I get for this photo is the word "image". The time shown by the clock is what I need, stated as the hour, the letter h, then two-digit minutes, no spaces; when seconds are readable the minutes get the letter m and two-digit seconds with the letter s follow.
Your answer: 8h09
